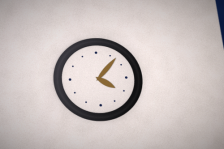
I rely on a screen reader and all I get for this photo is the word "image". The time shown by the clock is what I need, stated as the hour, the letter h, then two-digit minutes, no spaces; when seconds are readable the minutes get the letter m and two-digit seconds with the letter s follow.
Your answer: 4h07
